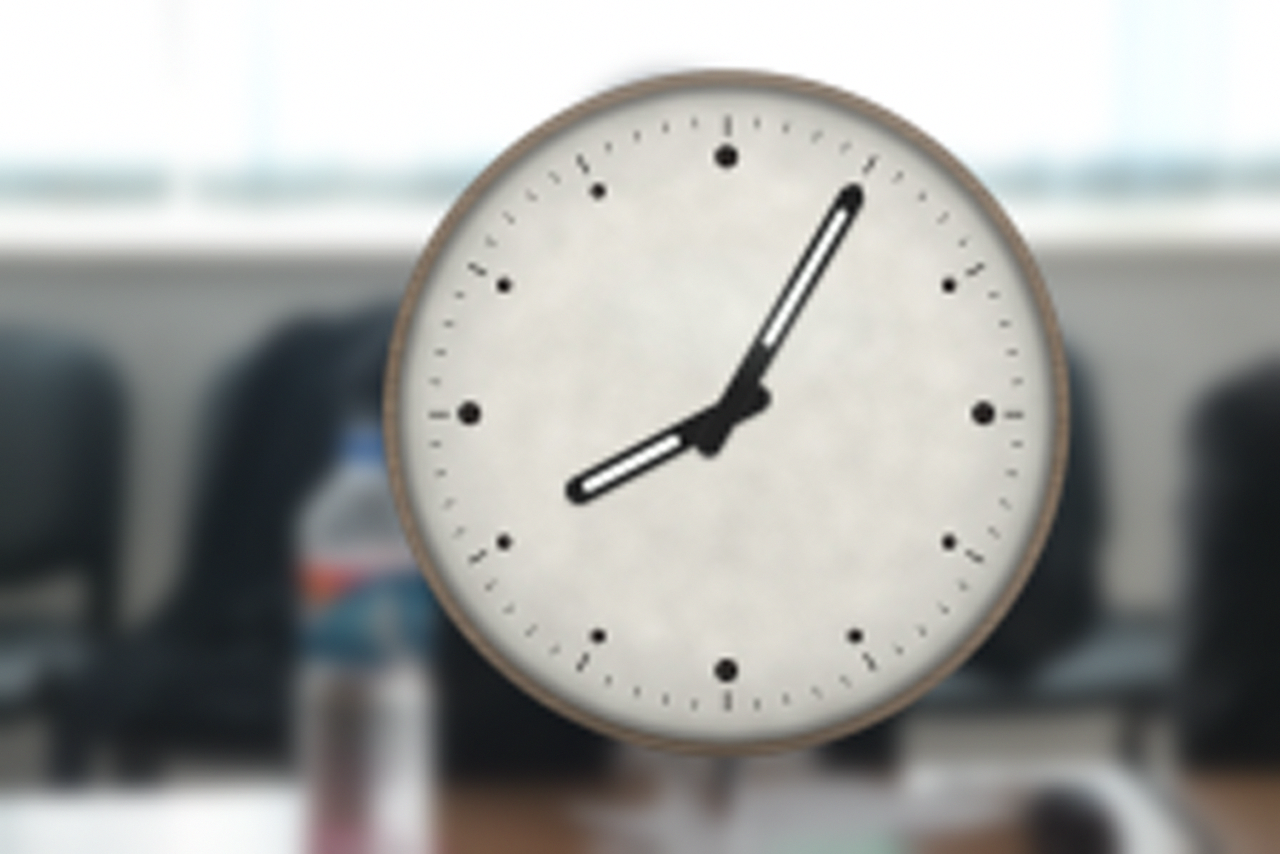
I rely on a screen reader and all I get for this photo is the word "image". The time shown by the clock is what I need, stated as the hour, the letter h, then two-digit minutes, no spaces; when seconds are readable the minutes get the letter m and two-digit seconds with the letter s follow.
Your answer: 8h05
